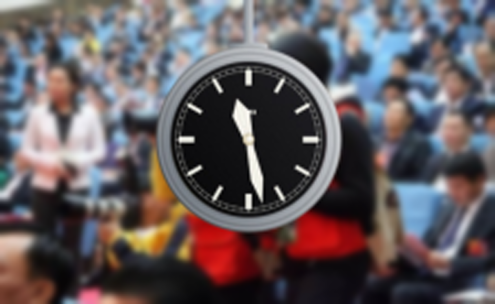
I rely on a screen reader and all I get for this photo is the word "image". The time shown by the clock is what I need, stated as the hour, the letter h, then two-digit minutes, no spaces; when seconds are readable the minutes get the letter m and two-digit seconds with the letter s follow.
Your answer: 11h28
